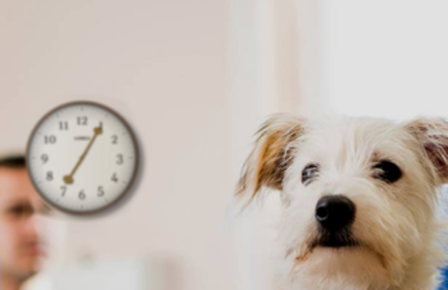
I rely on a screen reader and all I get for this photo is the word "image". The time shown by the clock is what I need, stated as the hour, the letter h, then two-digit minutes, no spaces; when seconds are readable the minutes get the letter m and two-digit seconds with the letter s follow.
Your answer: 7h05
